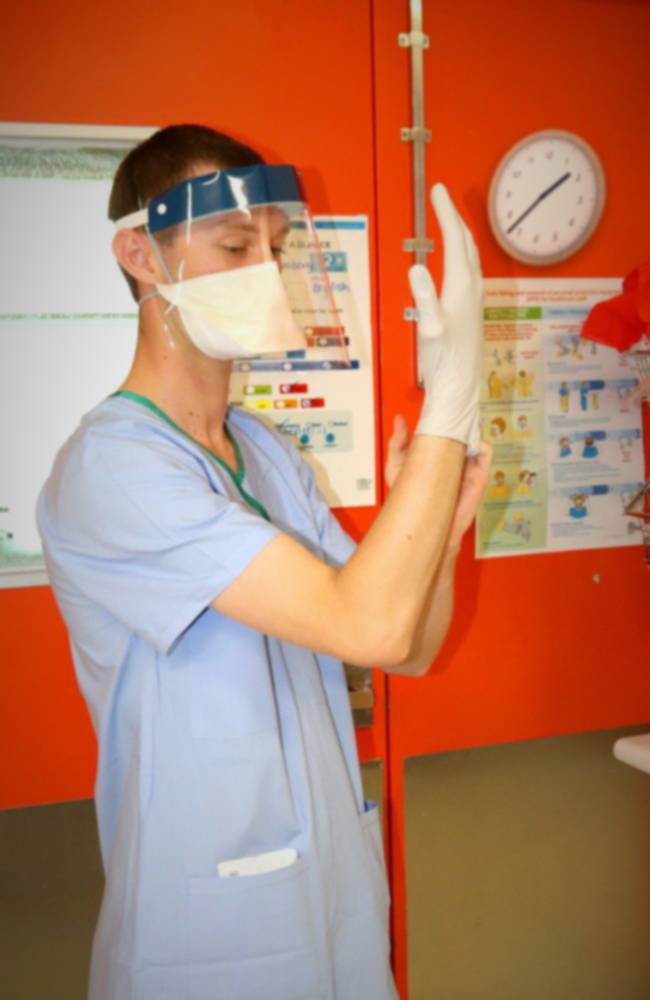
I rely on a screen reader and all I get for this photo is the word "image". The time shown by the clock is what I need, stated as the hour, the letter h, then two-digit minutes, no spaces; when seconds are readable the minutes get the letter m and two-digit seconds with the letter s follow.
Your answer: 1h37
